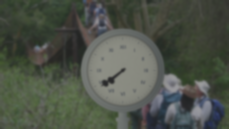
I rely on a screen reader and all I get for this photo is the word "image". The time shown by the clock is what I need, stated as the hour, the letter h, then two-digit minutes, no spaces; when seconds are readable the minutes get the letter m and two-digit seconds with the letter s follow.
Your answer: 7h39
